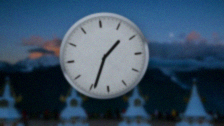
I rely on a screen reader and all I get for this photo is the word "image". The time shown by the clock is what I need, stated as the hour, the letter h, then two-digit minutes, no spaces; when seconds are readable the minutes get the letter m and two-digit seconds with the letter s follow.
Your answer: 1h34
